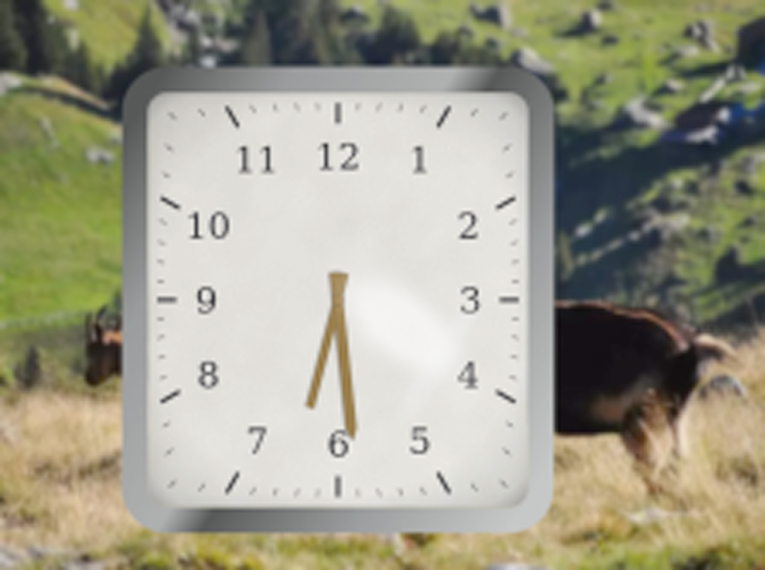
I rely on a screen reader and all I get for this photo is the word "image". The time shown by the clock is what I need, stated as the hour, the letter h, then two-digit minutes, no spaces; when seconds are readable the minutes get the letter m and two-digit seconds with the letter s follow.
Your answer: 6h29
